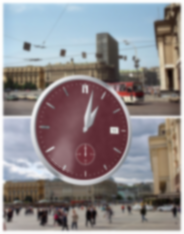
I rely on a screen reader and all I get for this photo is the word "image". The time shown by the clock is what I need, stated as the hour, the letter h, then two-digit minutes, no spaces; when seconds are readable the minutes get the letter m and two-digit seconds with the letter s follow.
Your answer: 1h02
